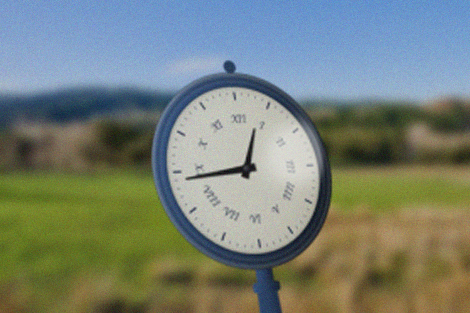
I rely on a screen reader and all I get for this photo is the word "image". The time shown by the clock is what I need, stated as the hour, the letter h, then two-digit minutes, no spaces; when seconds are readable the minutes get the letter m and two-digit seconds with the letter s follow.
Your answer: 12h44
